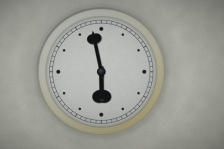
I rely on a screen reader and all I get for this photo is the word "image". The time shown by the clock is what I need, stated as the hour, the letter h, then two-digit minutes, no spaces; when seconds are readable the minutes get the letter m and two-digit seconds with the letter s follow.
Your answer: 5h58
